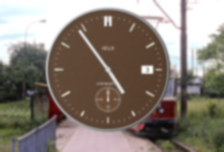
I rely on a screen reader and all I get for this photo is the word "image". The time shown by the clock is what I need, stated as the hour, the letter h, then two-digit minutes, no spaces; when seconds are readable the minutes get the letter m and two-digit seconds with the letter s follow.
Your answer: 4h54
